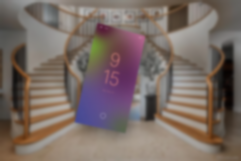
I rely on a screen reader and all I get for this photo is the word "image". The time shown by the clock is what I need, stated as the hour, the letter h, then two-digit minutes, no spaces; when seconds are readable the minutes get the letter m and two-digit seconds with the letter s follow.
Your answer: 9h15
